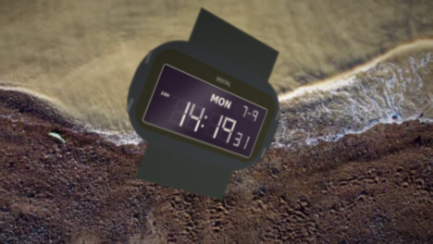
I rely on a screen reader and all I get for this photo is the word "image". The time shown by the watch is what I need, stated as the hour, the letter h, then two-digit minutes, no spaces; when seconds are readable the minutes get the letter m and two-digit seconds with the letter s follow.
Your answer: 14h19m31s
